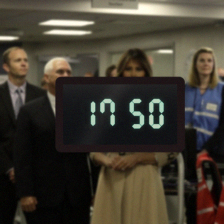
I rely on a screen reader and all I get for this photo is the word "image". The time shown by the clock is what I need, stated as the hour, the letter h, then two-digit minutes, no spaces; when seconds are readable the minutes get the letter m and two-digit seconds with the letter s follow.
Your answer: 17h50
